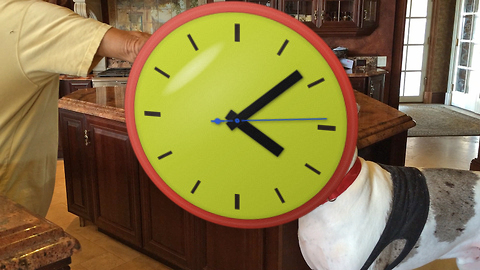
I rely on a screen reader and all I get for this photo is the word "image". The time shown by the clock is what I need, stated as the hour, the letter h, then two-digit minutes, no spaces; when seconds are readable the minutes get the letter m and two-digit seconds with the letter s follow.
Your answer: 4h08m14s
